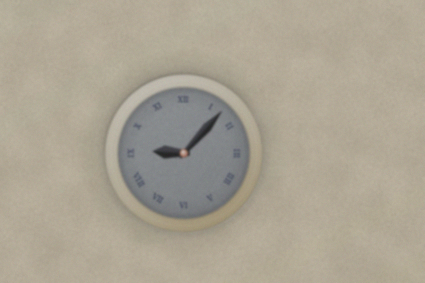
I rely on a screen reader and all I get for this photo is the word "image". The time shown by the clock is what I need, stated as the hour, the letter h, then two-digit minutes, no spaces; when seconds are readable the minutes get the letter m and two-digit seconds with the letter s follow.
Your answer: 9h07
